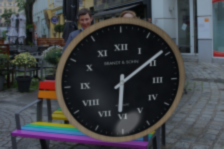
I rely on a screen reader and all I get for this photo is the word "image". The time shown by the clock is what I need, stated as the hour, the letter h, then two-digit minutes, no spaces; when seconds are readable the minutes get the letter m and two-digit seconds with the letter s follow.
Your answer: 6h09
